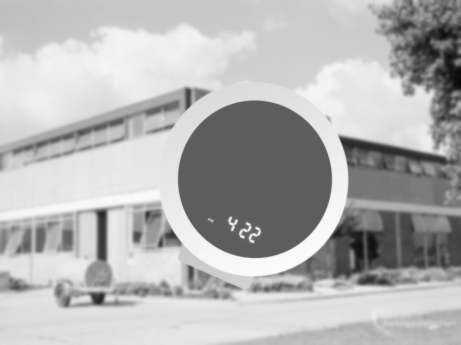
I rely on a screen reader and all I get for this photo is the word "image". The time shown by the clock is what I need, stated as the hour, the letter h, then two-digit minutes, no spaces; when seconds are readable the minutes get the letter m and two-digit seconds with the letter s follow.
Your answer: 4h22
